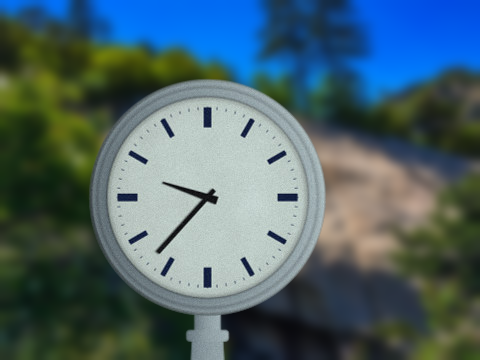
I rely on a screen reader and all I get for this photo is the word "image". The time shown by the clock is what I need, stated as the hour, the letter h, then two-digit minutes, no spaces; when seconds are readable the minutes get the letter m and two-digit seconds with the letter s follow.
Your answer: 9h37
